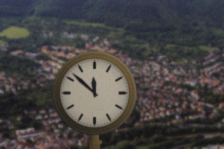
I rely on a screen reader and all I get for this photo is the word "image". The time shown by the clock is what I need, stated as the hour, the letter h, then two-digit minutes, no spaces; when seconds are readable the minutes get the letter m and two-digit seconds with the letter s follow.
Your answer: 11h52
